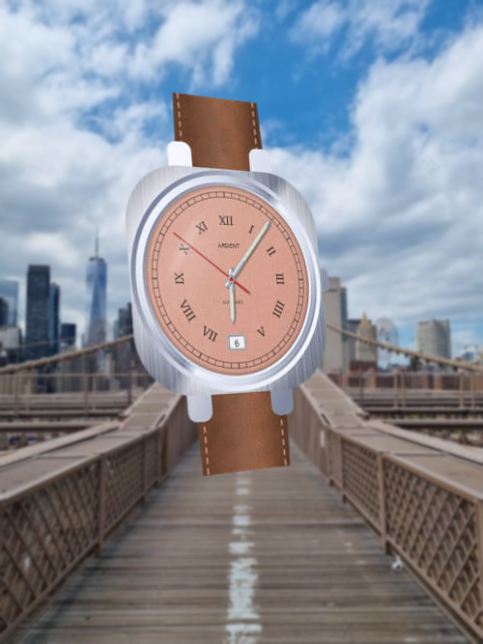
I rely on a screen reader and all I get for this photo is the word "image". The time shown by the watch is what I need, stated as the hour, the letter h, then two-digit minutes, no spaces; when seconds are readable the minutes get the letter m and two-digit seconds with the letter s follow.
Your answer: 6h06m51s
